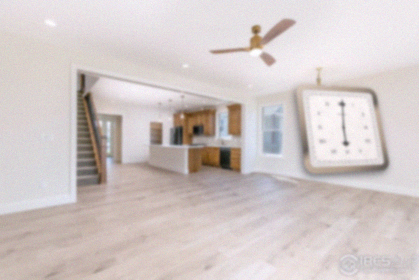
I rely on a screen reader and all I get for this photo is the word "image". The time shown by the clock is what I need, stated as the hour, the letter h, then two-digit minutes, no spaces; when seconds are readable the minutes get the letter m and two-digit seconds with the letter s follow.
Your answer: 6h01
